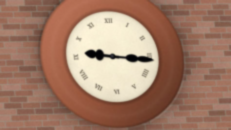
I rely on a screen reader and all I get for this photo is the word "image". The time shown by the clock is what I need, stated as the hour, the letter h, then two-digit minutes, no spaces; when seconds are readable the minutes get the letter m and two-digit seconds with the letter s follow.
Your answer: 9h16
